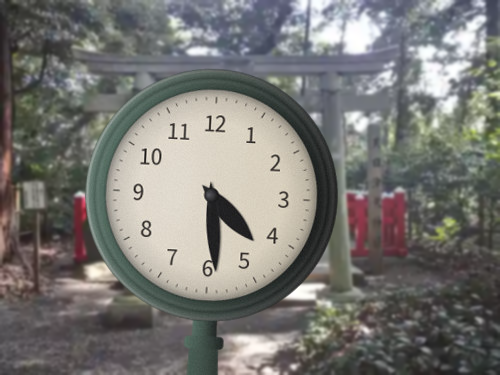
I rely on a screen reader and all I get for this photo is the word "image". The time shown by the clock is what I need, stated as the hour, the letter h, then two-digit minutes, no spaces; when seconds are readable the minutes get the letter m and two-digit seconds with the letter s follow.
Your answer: 4h29
